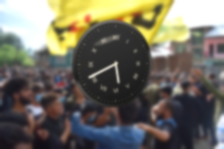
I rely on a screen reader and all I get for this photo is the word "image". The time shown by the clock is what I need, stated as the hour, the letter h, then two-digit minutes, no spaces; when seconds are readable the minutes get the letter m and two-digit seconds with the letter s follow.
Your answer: 5h41
